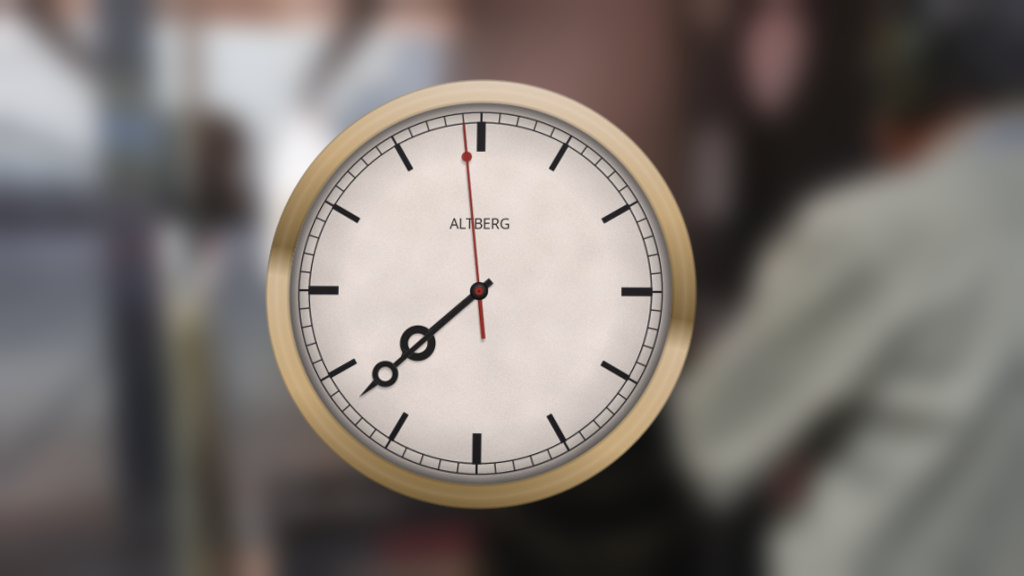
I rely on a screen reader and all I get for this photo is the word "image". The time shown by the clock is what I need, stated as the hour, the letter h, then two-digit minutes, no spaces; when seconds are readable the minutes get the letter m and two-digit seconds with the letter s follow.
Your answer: 7h37m59s
